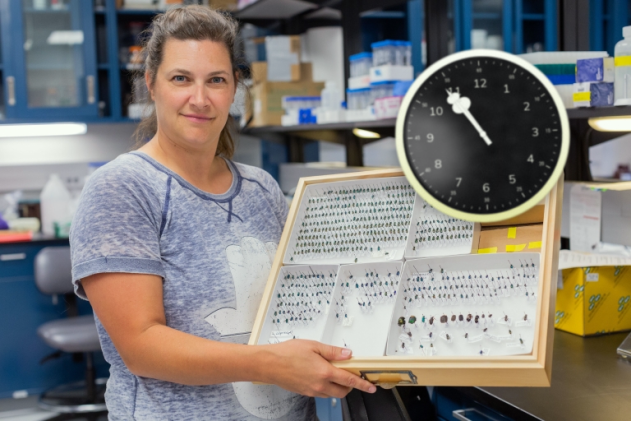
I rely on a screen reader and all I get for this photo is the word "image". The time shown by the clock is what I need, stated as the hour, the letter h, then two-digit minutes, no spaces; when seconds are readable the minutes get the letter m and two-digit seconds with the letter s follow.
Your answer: 10h54
